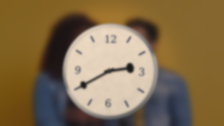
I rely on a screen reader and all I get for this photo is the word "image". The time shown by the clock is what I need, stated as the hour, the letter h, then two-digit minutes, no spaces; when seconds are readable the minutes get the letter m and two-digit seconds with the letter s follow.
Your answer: 2h40
